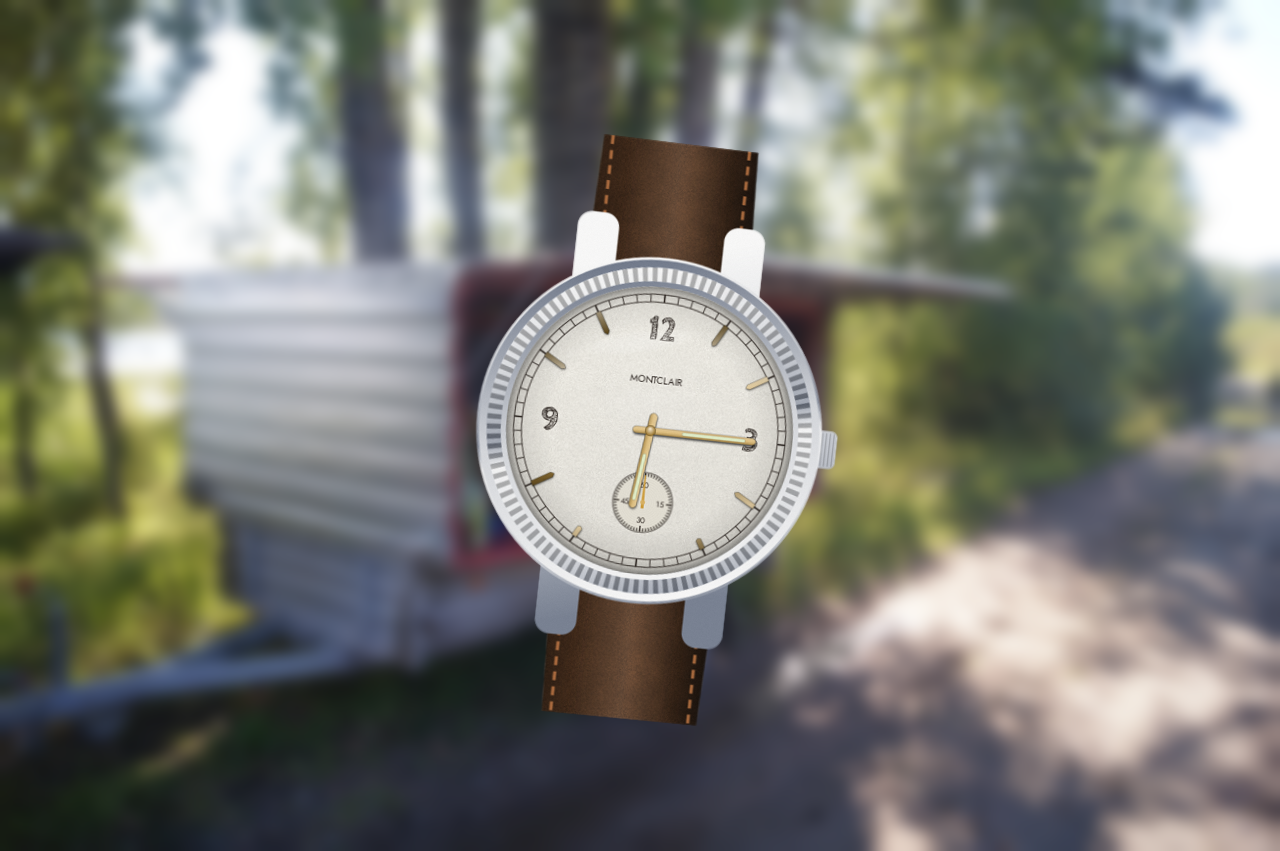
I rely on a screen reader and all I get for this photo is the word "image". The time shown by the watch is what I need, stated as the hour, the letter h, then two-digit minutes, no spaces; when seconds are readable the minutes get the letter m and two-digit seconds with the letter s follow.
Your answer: 6h15
